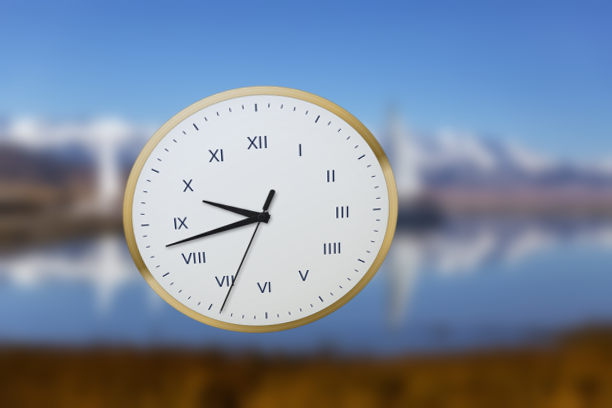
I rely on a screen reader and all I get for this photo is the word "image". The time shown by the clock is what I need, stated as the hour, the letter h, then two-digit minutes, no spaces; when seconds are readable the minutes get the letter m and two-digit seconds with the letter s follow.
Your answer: 9h42m34s
